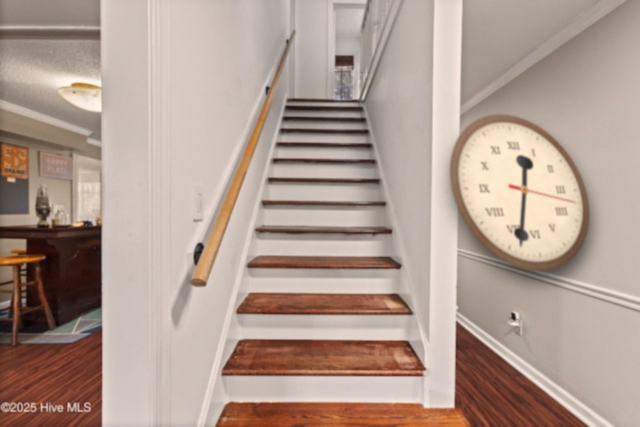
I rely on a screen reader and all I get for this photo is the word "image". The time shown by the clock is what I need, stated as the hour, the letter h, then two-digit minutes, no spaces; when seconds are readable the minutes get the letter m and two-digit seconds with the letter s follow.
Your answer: 12h33m17s
